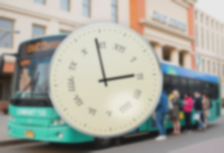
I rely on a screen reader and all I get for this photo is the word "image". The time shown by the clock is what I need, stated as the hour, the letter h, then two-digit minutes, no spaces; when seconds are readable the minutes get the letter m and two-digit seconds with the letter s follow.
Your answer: 1h54
